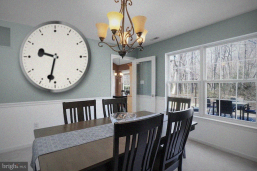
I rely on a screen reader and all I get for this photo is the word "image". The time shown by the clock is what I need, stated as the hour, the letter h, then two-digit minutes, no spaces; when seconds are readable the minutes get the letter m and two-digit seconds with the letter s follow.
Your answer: 9h32
